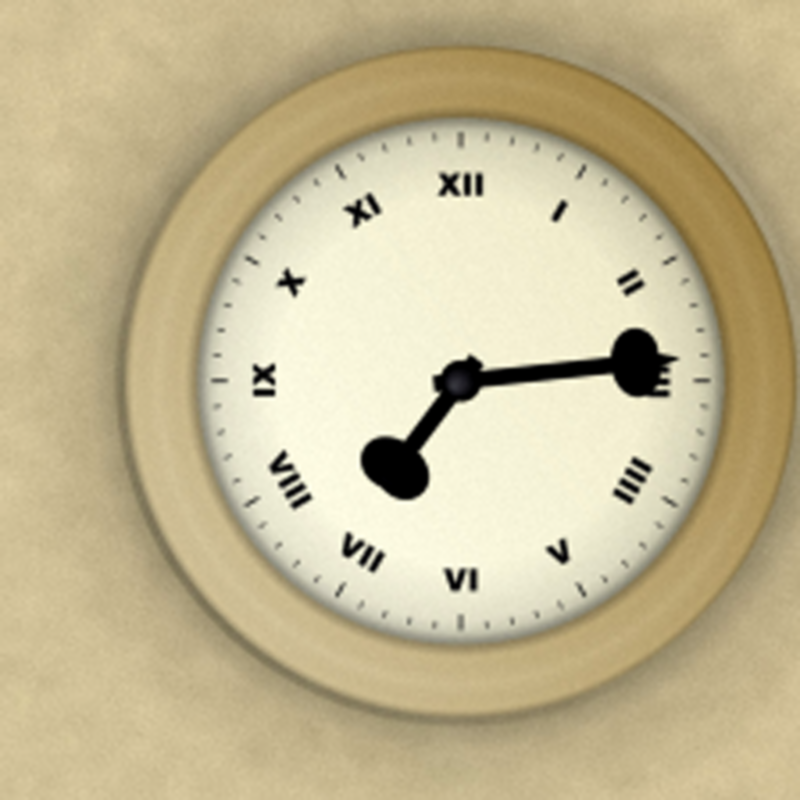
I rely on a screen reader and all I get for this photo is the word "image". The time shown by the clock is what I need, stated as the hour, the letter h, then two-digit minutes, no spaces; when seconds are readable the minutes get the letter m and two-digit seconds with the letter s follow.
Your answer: 7h14
